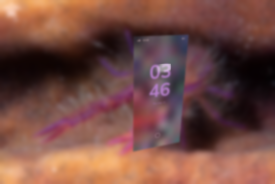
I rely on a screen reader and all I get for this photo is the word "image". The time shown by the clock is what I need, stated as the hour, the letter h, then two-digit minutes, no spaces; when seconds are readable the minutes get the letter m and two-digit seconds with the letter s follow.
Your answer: 3h46
